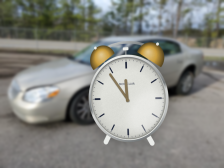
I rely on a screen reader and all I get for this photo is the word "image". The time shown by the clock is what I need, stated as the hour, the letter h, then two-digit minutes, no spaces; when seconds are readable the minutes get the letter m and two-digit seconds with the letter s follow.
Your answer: 11h54
